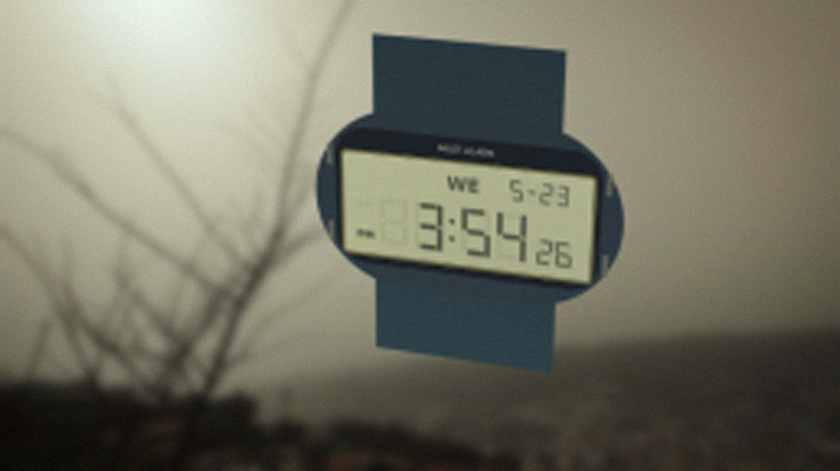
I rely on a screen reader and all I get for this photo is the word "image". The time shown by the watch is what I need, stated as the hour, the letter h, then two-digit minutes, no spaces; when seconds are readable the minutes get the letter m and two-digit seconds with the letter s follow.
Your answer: 3h54m26s
